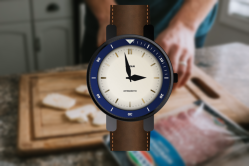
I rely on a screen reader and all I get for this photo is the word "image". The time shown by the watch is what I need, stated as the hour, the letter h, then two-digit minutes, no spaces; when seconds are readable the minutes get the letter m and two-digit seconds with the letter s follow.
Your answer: 2h58
